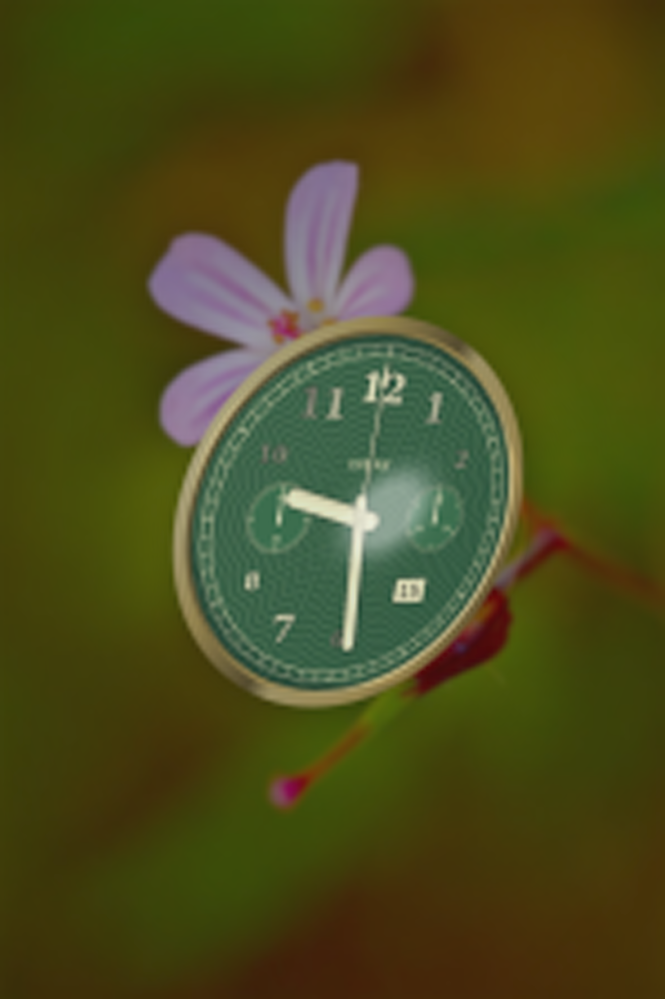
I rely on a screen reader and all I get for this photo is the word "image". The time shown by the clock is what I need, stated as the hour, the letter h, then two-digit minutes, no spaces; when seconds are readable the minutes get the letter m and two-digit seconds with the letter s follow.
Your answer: 9h29
